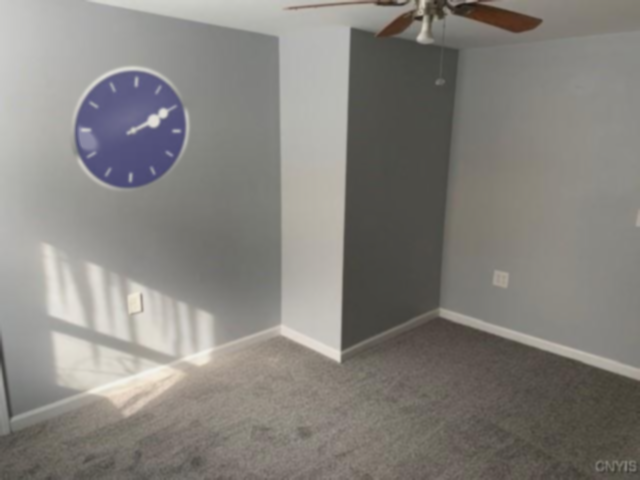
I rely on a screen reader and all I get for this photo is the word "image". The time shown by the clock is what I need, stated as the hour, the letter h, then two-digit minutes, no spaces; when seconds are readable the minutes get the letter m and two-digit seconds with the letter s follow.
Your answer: 2h10
